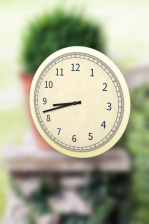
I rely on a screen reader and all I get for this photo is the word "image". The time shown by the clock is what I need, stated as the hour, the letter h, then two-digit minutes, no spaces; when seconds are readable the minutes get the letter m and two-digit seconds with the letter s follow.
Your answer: 8h42
